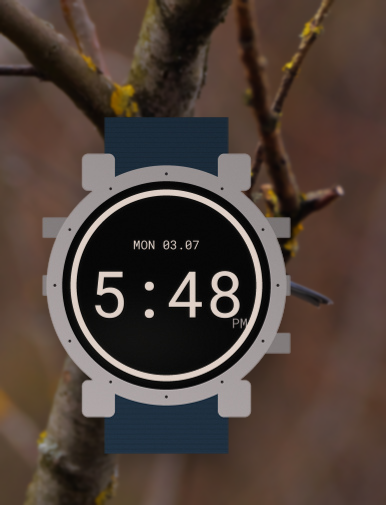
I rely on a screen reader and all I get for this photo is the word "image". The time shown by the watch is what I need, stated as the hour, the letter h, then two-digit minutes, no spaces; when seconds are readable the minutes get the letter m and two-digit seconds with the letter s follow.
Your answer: 5h48
